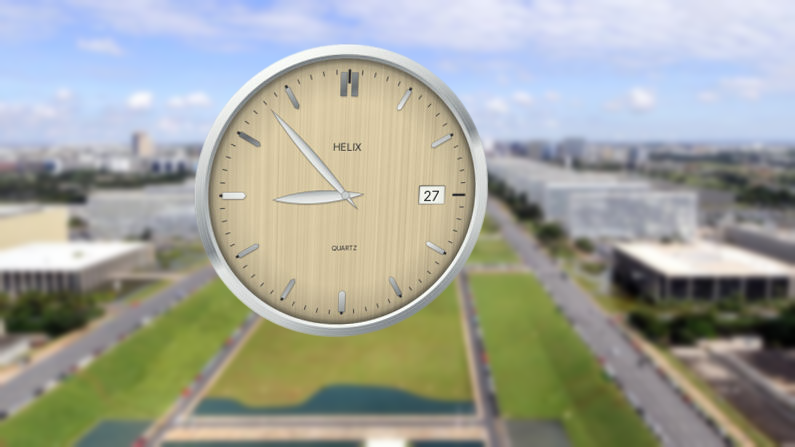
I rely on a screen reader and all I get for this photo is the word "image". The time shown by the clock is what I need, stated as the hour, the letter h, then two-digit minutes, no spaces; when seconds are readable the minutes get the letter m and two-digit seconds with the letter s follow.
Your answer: 8h53
